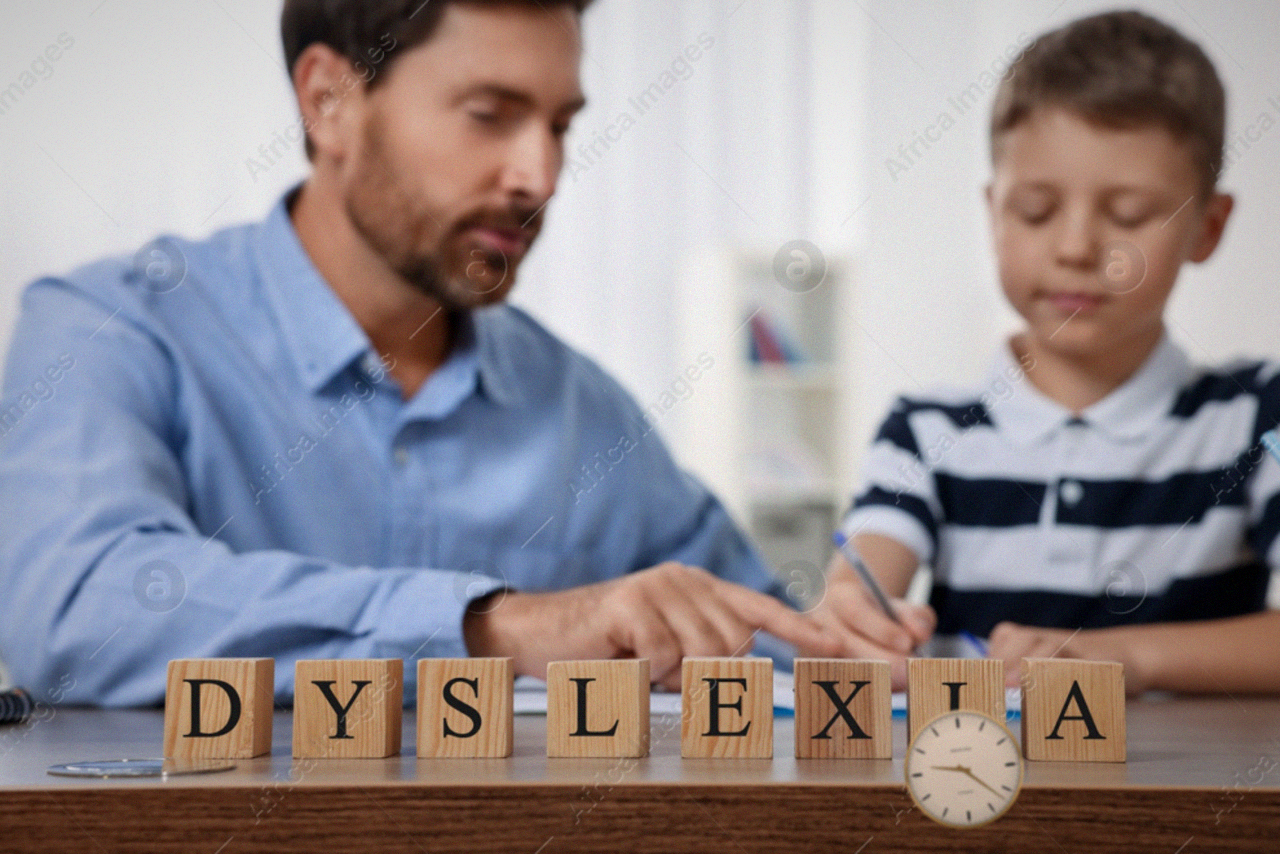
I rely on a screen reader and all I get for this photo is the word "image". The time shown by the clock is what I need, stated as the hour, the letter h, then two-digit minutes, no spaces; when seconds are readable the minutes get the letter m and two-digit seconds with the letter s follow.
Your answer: 9h22
